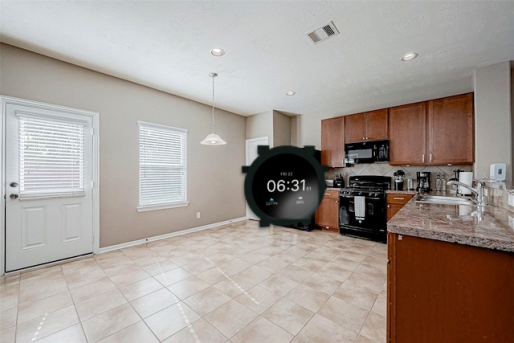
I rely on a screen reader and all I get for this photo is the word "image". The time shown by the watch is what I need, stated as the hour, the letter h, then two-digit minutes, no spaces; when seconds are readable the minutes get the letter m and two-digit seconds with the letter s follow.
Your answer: 6h31
